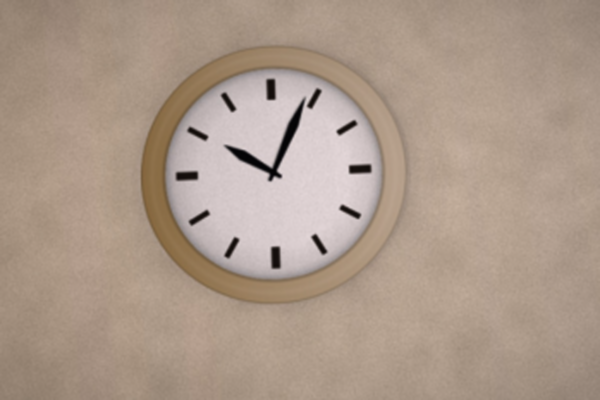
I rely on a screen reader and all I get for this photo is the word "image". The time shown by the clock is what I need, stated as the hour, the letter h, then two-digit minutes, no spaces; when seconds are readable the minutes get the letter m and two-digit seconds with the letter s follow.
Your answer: 10h04
